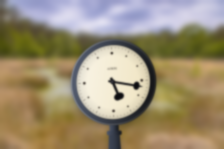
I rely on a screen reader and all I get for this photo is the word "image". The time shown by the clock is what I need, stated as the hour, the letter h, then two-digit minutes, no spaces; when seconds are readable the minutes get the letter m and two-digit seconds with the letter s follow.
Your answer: 5h17
